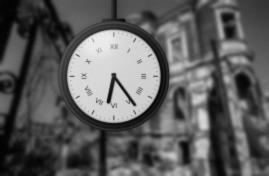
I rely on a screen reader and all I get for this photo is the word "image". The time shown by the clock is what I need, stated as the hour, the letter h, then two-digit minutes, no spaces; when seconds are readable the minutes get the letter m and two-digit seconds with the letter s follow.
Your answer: 6h24
